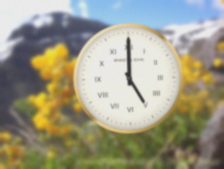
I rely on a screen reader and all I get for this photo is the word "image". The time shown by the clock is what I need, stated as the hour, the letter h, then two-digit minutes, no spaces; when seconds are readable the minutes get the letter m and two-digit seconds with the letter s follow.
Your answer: 5h00
